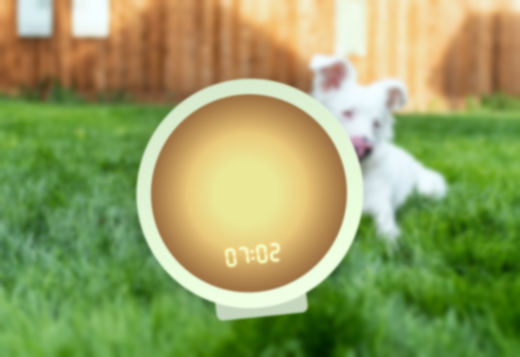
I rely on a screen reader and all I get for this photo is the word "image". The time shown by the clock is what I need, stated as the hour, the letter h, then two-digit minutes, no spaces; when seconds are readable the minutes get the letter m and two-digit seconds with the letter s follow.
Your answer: 7h02
